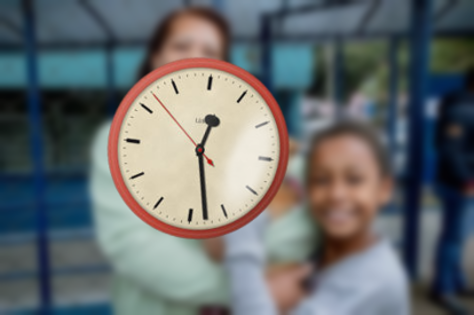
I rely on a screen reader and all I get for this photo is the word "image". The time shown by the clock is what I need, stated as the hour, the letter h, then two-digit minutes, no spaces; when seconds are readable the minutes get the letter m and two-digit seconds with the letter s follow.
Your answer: 12h27m52s
